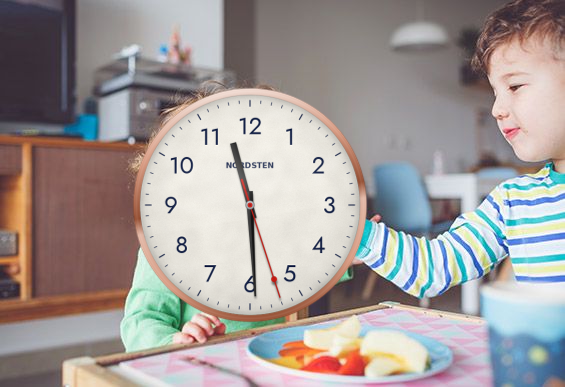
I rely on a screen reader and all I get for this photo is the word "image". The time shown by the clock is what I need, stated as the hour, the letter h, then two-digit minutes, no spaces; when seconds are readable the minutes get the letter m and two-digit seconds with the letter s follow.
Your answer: 11h29m27s
